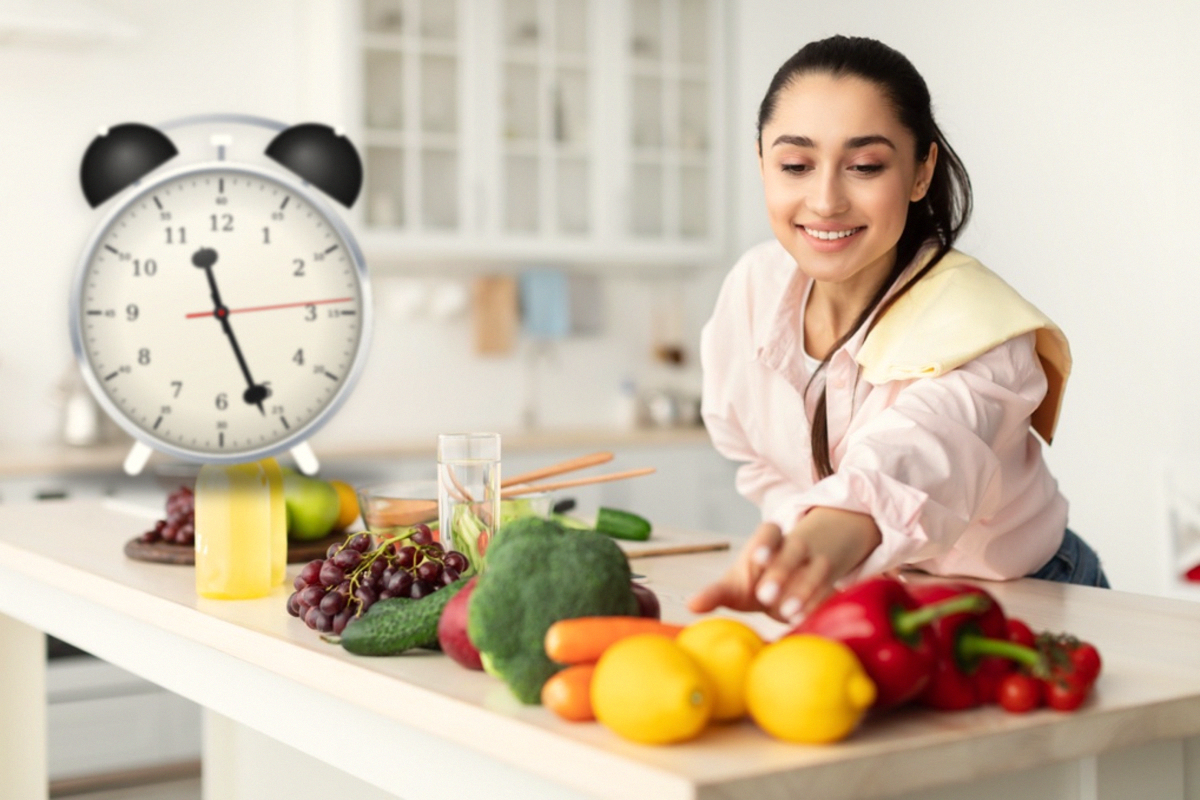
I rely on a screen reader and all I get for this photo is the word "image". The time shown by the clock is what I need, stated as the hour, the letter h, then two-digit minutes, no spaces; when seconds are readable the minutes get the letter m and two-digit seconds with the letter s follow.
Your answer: 11h26m14s
